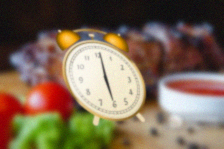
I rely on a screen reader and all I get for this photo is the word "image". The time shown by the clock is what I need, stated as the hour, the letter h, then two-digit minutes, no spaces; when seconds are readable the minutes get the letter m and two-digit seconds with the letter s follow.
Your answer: 6h01
